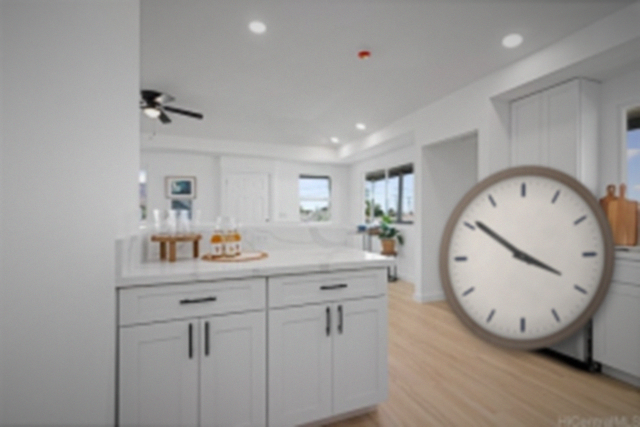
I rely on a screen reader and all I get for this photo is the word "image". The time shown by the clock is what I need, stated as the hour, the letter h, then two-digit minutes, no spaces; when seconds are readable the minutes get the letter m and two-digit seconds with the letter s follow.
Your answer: 3h51
